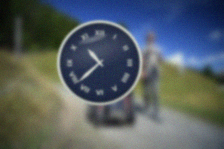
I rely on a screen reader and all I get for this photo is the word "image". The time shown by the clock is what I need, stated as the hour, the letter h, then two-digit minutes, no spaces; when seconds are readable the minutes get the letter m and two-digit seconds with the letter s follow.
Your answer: 10h38
